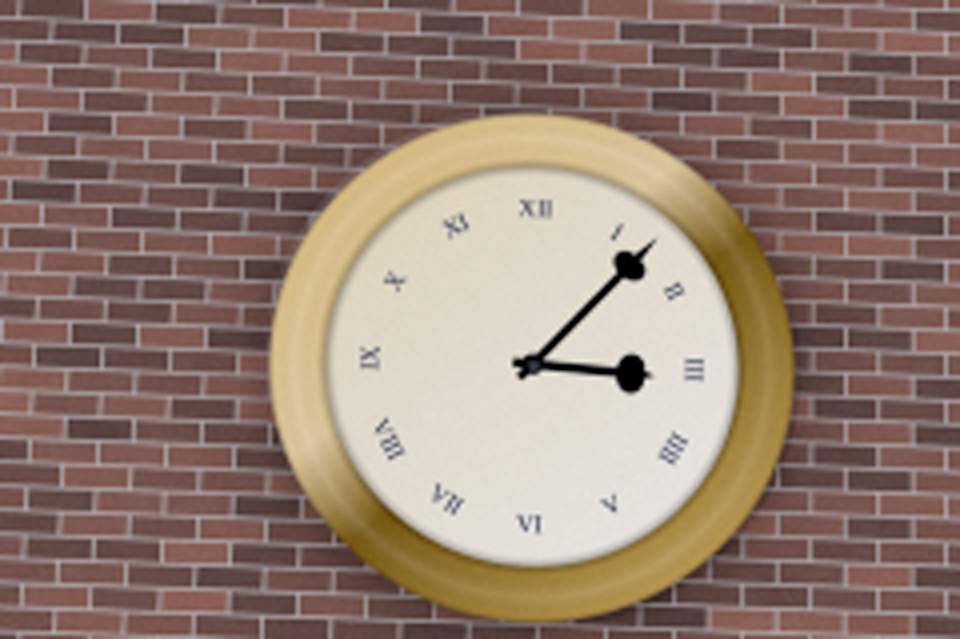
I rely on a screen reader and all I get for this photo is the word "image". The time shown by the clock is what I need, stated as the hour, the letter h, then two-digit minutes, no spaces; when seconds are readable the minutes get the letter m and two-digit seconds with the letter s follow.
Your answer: 3h07
